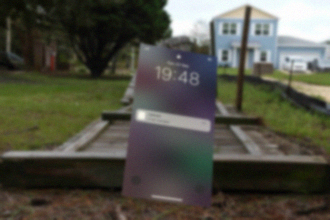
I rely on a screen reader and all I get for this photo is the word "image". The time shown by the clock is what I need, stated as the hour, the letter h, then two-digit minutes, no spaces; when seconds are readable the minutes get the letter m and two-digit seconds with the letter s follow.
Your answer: 19h48
